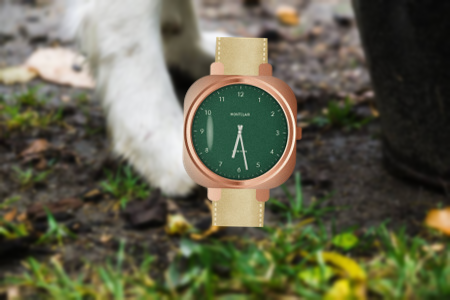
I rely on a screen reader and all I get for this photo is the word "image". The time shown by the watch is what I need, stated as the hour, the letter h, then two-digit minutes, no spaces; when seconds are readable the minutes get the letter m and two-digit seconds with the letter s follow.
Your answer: 6h28
